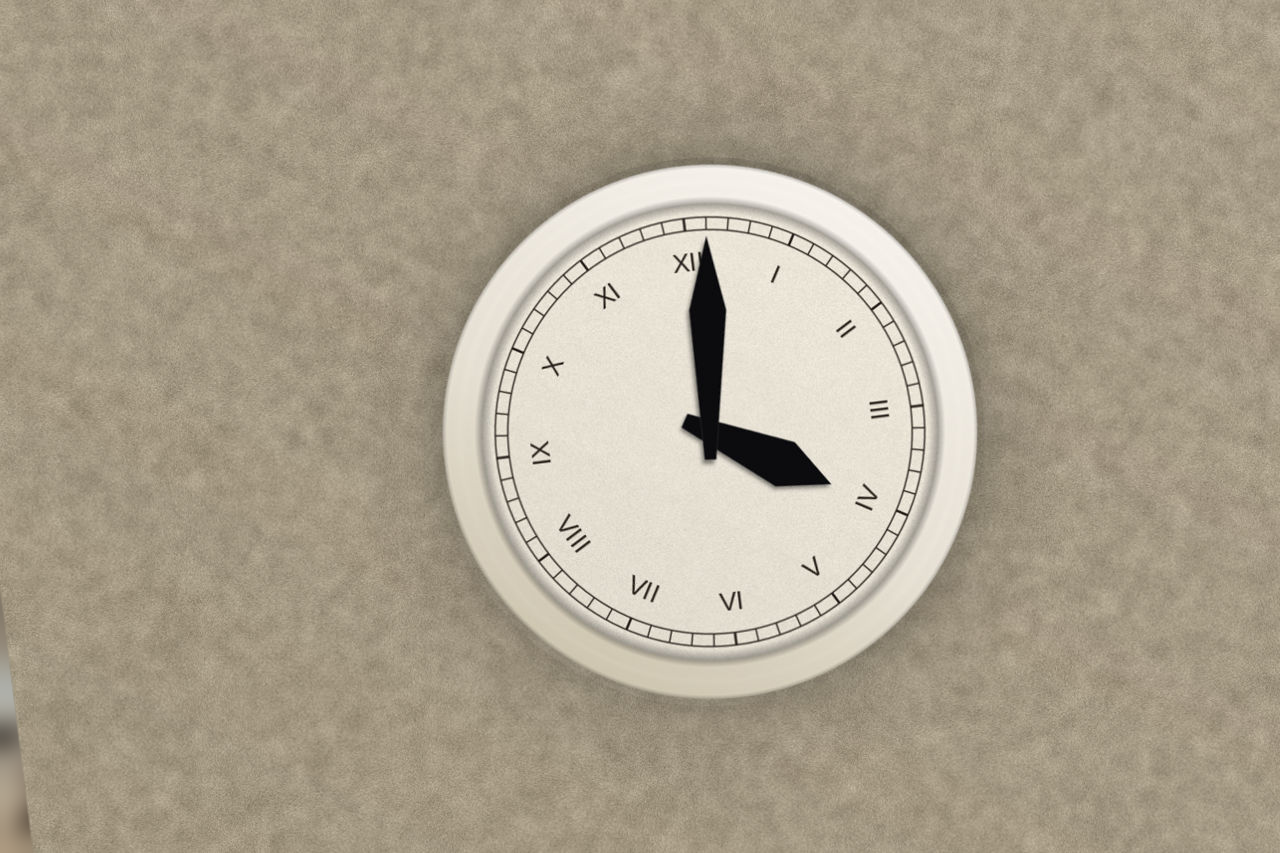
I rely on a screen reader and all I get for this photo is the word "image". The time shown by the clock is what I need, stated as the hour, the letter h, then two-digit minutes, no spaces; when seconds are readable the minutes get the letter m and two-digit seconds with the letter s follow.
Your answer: 4h01
